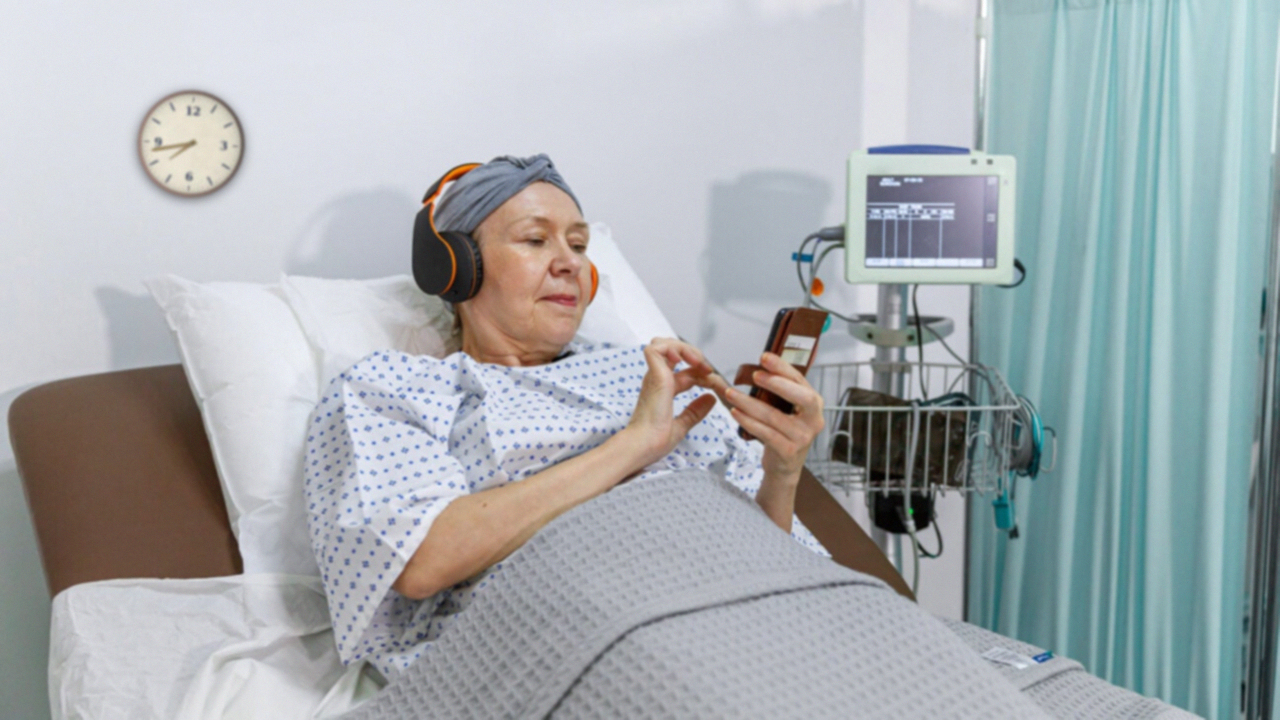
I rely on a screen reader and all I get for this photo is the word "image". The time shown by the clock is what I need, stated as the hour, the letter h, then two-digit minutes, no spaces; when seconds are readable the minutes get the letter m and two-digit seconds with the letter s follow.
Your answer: 7h43
